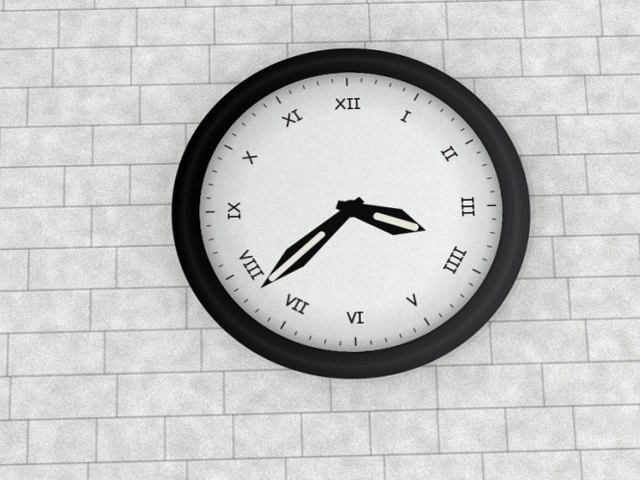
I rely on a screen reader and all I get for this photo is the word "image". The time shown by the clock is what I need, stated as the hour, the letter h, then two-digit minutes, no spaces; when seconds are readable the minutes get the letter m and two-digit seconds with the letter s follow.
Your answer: 3h38
